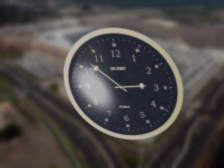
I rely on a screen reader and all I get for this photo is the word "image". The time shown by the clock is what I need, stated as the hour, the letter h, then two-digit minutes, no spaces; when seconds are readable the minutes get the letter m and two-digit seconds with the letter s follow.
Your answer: 2h52
